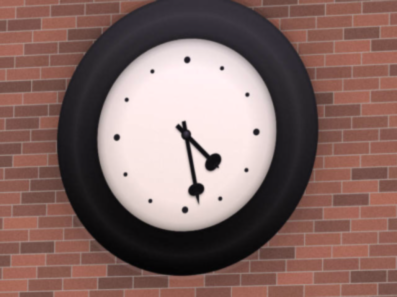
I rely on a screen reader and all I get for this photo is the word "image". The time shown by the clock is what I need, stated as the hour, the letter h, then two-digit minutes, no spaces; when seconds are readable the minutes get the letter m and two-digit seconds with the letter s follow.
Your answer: 4h28
